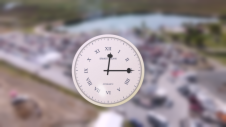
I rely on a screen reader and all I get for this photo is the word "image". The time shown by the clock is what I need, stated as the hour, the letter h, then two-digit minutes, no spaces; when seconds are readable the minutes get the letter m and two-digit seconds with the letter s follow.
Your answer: 12h15
